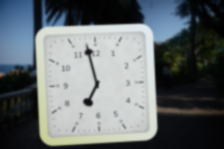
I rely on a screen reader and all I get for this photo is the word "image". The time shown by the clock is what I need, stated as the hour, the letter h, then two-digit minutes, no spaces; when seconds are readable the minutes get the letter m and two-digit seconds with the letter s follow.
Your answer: 6h58
